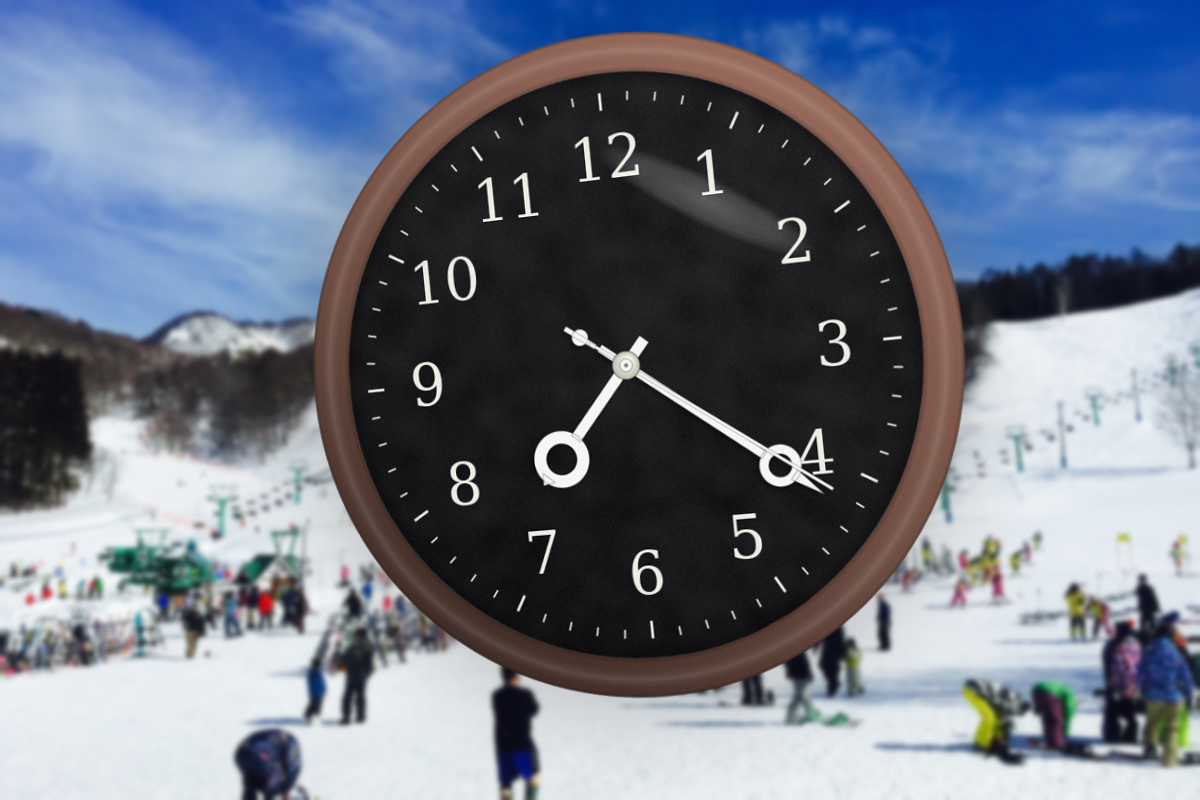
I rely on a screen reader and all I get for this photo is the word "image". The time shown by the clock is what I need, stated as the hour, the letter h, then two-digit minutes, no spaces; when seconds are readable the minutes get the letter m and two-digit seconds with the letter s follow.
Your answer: 7h21m21s
